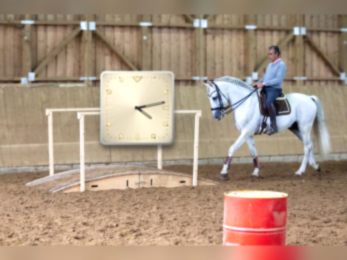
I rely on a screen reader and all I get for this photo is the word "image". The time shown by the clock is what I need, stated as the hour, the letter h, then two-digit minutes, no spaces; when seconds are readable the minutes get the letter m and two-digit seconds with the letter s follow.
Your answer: 4h13
